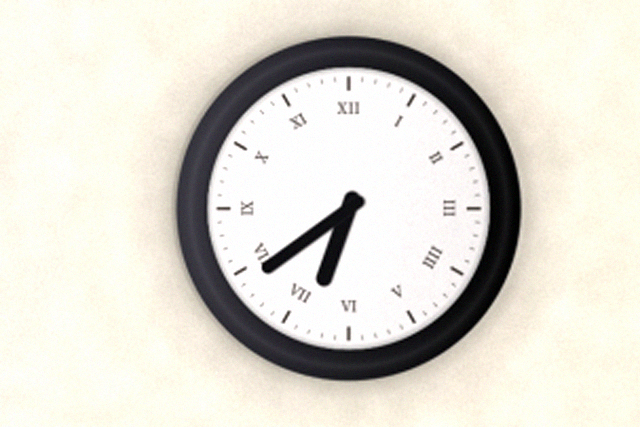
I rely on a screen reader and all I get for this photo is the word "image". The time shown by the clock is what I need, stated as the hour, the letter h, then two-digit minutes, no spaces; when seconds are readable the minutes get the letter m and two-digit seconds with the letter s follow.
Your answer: 6h39
